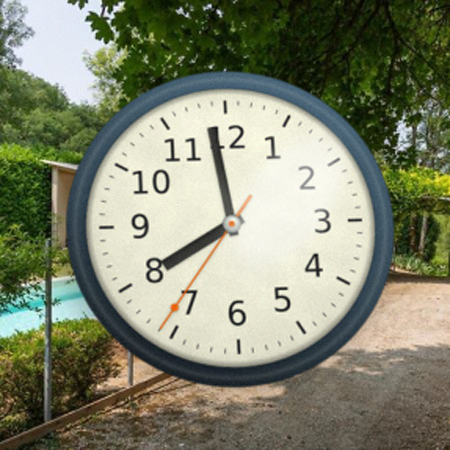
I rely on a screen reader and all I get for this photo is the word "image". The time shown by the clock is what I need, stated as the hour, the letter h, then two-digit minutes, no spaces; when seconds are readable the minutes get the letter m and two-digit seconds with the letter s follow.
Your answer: 7h58m36s
